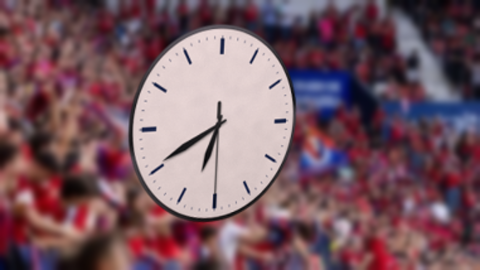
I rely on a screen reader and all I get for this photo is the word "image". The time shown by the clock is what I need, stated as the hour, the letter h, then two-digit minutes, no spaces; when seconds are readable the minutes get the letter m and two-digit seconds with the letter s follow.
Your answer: 6h40m30s
